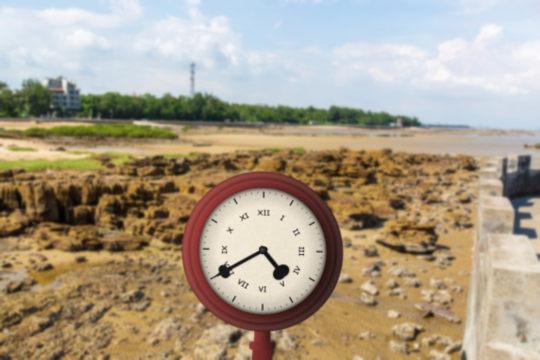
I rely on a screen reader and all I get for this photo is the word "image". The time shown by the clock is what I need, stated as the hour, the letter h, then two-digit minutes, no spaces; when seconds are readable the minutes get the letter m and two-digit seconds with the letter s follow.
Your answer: 4h40
